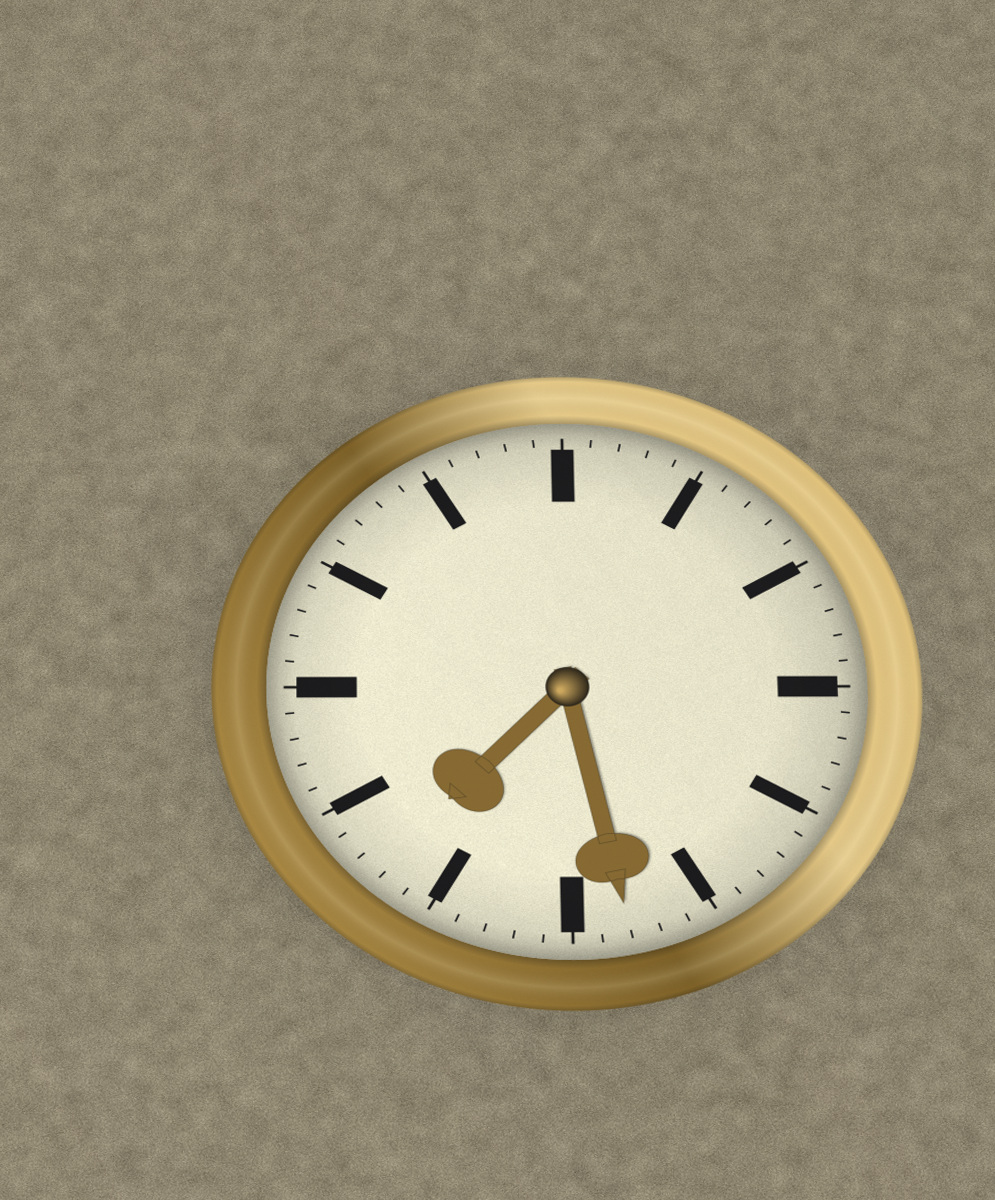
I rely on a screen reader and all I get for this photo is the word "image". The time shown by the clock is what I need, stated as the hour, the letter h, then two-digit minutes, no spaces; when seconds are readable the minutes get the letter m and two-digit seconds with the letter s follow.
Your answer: 7h28
